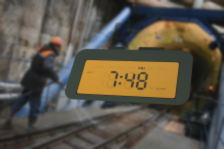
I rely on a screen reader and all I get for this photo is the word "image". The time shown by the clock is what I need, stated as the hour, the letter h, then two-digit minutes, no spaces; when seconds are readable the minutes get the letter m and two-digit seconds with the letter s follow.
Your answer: 7h48
